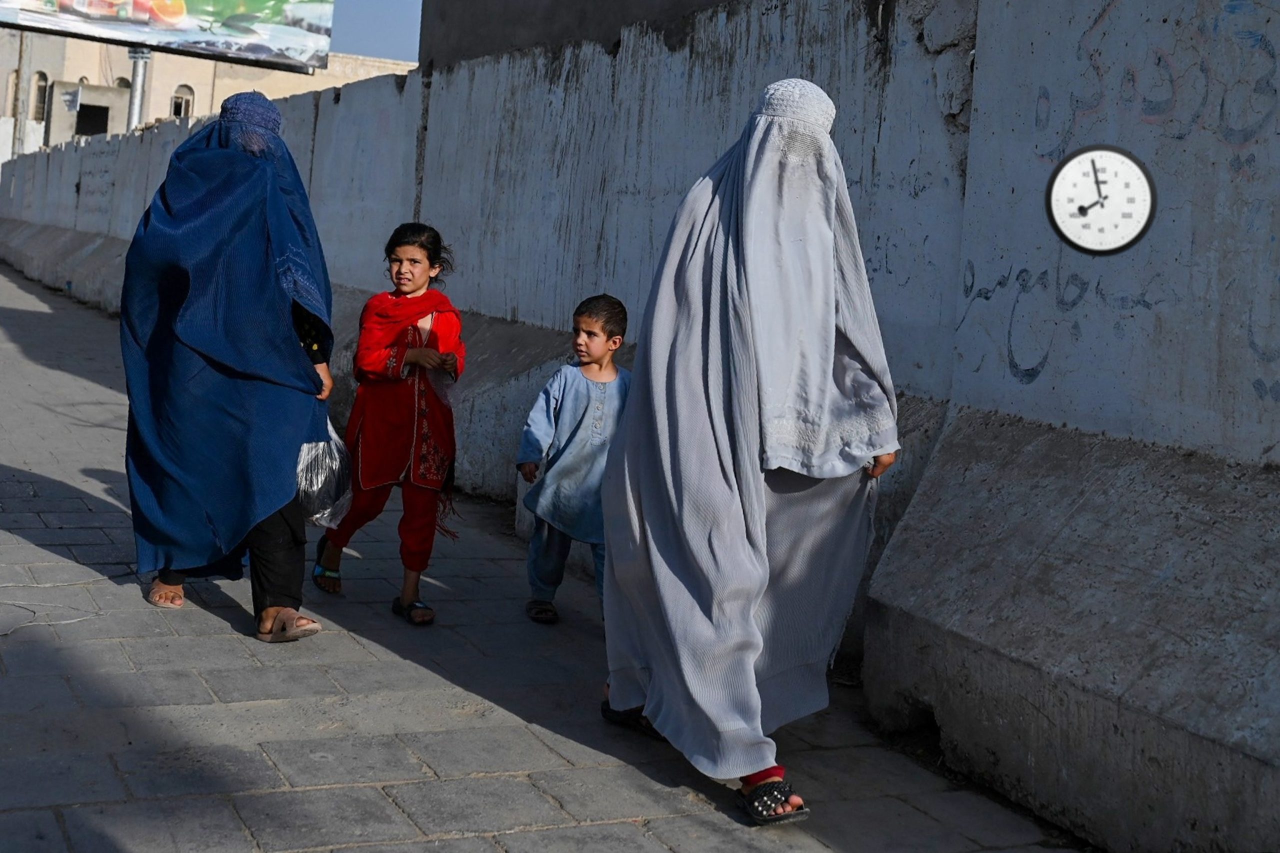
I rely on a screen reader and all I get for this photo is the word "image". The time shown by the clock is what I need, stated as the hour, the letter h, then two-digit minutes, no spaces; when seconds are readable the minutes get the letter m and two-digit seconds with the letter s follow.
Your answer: 7h58
